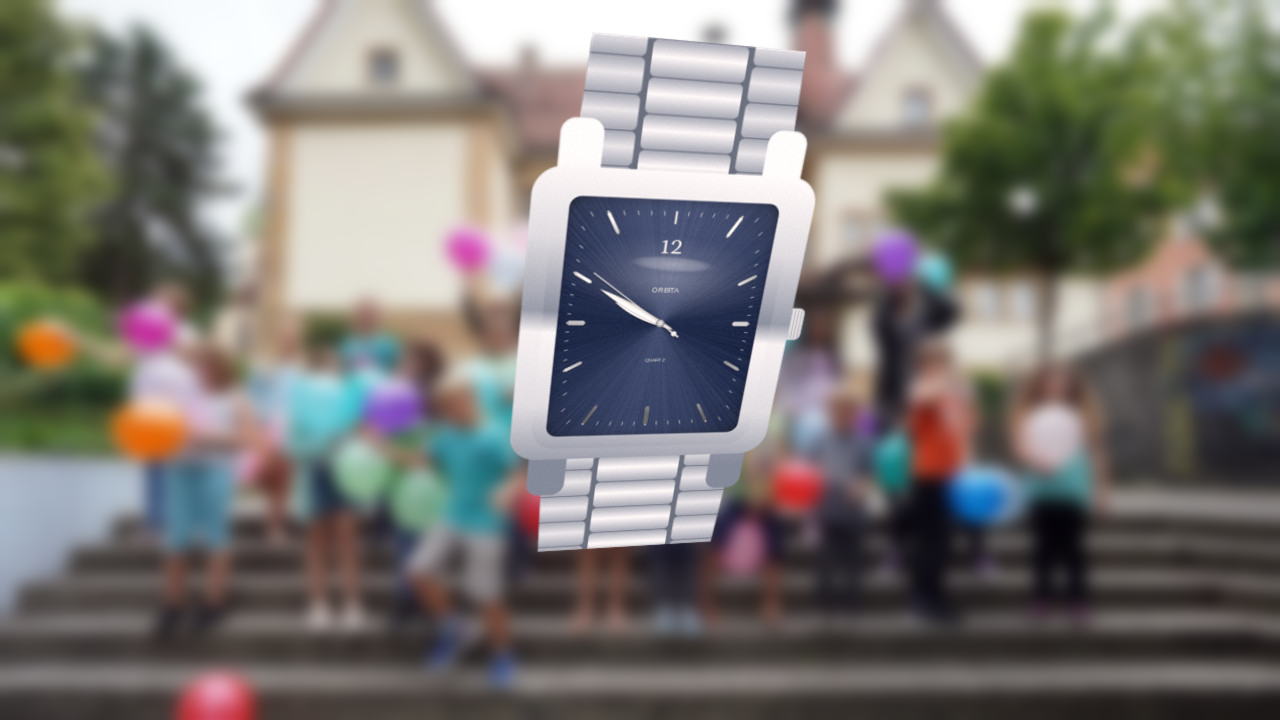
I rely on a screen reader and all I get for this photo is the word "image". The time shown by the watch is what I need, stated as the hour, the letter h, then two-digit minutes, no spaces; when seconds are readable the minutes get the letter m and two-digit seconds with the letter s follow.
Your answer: 9h49m51s
